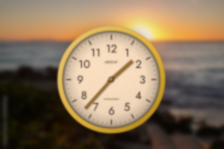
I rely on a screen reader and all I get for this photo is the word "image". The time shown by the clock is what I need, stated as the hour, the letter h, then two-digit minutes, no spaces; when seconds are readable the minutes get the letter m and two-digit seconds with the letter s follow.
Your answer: 1h37
